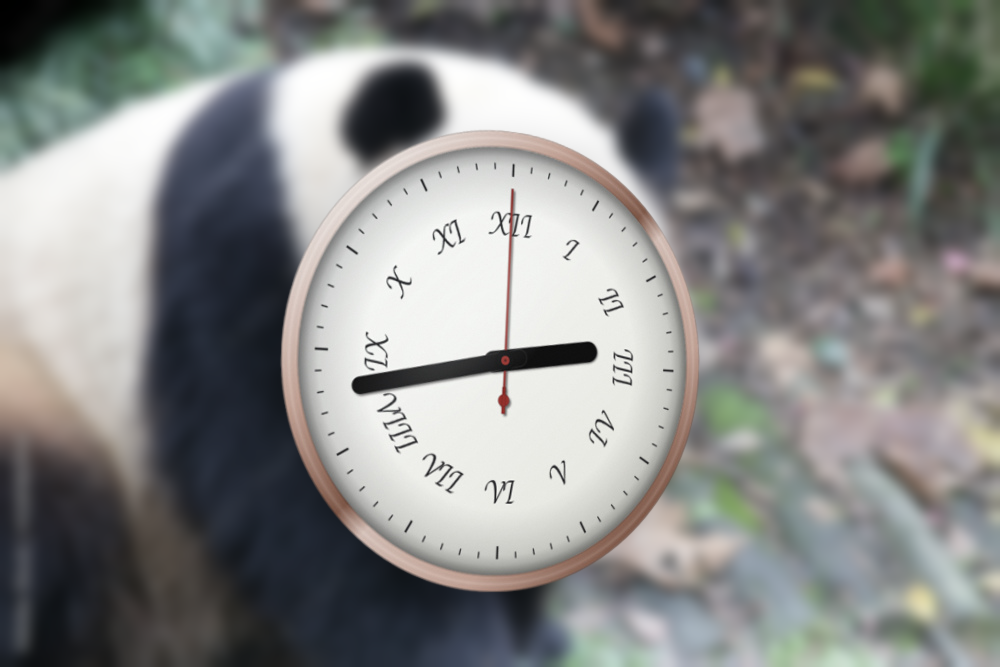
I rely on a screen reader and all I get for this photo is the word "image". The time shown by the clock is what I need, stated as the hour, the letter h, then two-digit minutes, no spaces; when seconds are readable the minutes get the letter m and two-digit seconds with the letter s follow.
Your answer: 2h43m00s
